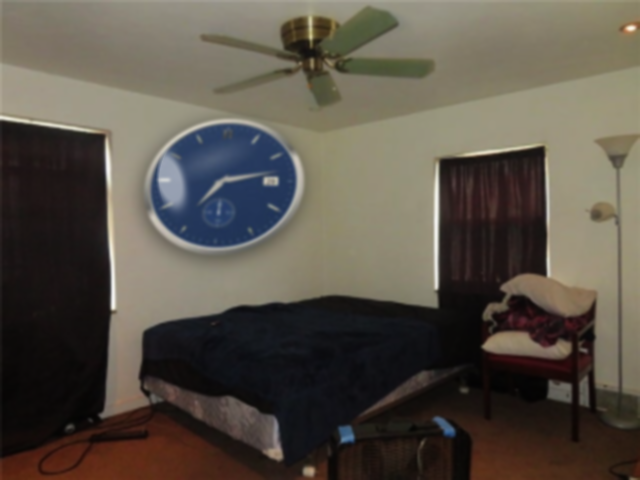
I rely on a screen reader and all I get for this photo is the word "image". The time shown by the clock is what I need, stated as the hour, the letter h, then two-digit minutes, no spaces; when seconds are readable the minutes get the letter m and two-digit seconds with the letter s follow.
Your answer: 7h13
